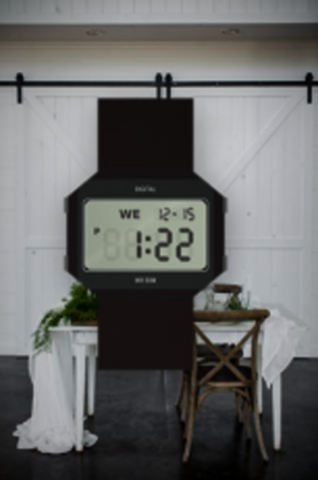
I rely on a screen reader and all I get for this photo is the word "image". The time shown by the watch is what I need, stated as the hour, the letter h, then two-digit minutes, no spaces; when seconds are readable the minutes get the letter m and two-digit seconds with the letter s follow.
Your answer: 1h22
